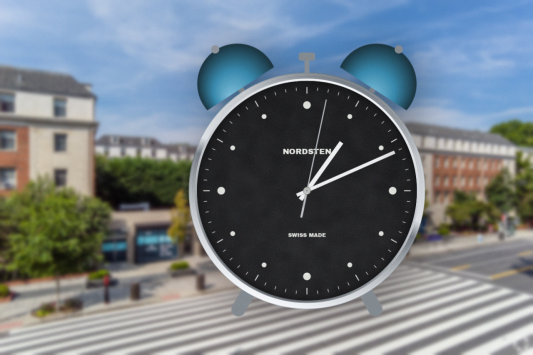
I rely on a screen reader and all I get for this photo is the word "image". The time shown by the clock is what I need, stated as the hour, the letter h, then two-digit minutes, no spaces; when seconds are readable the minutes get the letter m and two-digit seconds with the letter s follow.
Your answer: 1h11m02s
